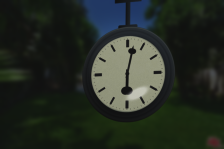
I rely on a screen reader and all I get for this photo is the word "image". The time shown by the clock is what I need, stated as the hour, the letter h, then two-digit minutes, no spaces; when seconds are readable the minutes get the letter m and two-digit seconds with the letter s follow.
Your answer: 6h02
